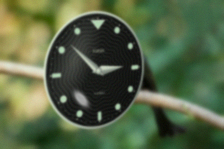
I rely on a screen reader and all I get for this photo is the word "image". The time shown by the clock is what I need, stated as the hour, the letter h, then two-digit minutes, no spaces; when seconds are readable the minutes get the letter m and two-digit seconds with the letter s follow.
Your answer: 2h52
